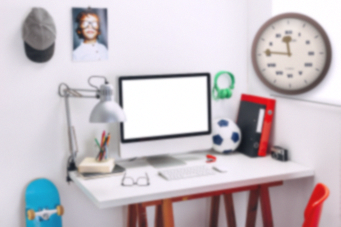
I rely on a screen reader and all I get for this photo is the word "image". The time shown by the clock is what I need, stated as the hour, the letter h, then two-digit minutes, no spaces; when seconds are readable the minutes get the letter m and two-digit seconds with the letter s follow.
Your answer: 11h46
